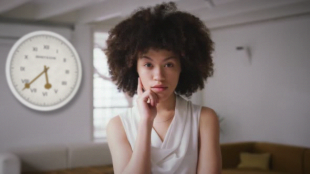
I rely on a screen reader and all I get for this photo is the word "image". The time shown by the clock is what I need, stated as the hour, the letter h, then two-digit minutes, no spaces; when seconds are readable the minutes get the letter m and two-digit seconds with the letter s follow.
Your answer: 5h38
